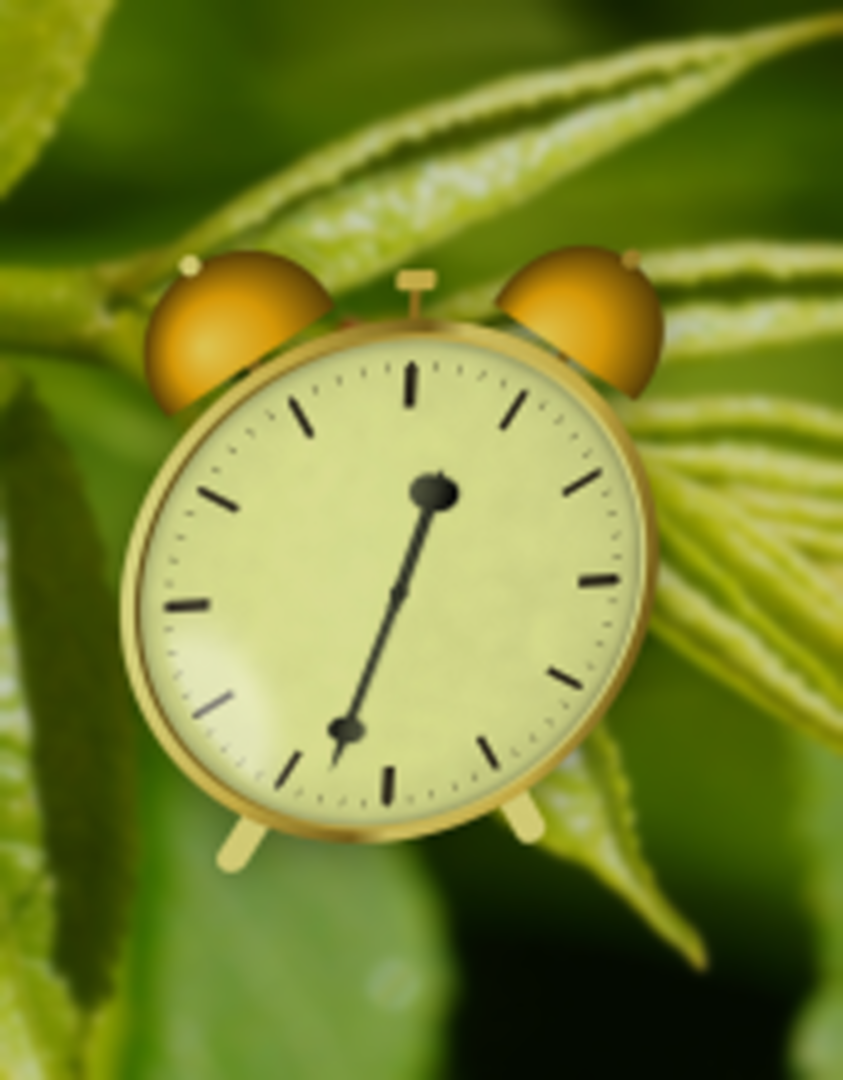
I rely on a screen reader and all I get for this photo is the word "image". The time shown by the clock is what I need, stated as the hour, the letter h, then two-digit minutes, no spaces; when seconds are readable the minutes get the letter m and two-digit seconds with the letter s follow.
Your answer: 12h33
